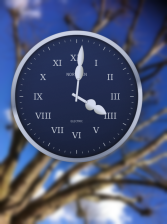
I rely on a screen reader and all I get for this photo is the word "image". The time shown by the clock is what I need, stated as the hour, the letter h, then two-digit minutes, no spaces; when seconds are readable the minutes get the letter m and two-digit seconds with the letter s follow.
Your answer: 4h01
